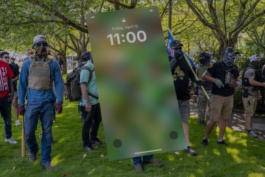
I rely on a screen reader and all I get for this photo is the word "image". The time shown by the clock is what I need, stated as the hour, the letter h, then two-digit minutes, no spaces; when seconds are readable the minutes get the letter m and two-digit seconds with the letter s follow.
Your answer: 11h00
